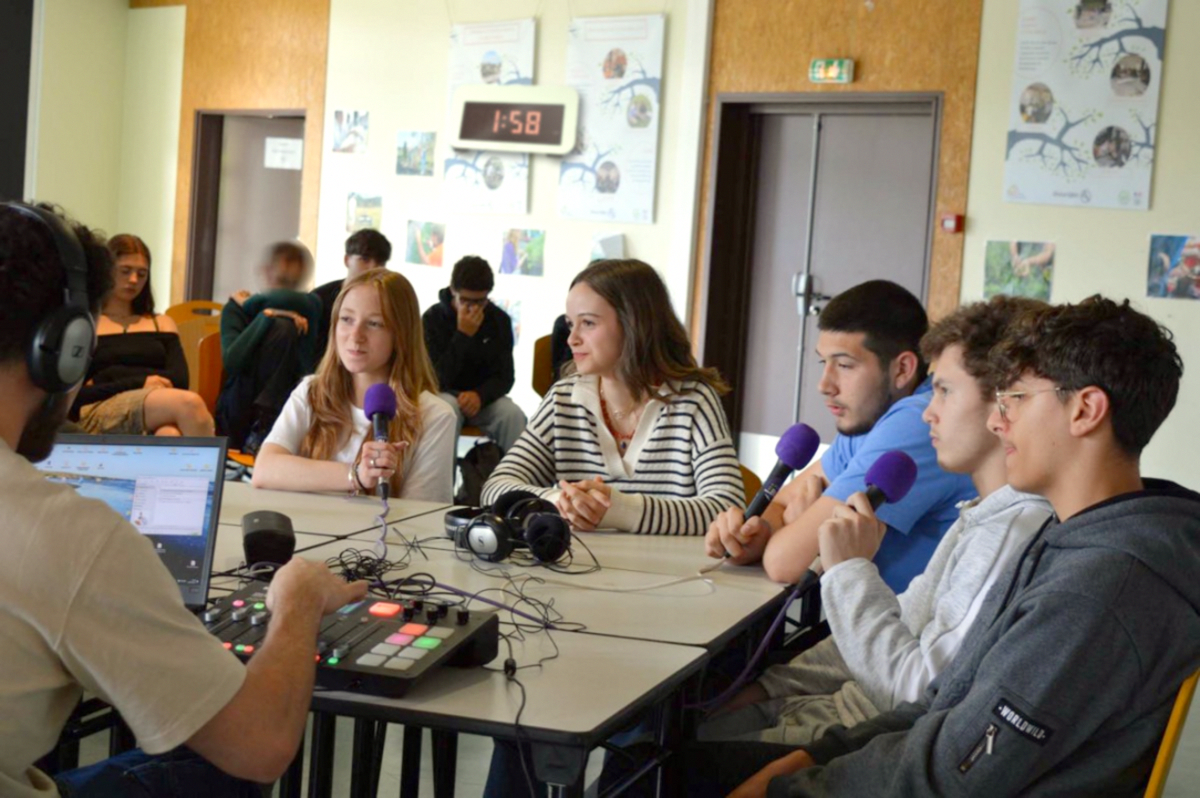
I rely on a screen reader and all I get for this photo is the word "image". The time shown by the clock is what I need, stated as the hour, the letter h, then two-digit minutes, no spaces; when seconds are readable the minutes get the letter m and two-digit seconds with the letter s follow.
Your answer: 1h58
